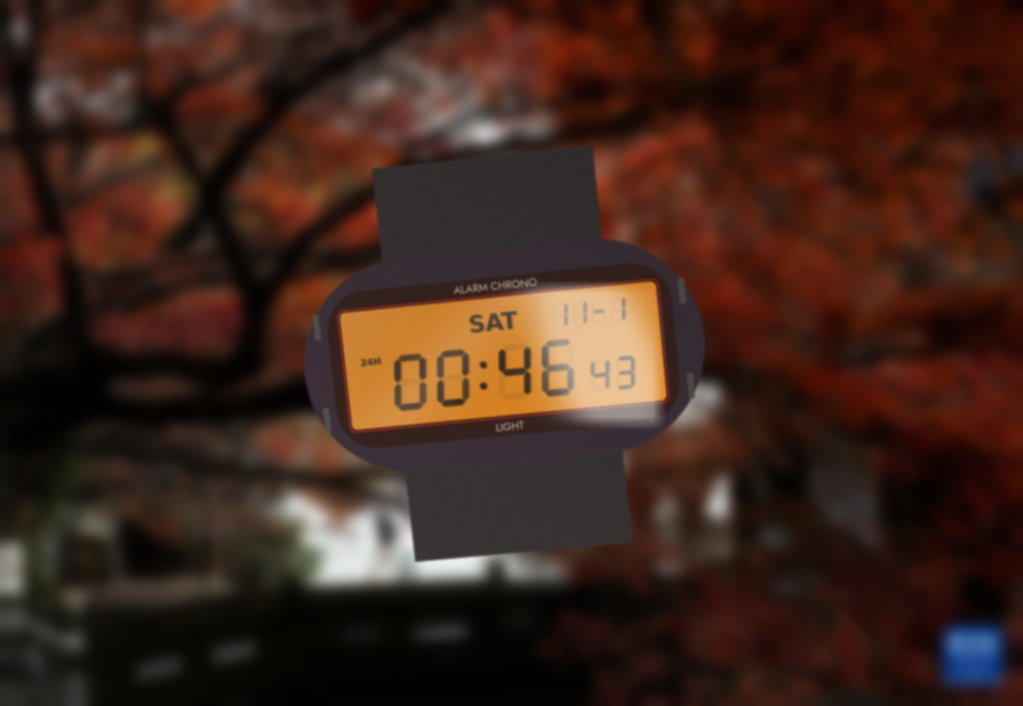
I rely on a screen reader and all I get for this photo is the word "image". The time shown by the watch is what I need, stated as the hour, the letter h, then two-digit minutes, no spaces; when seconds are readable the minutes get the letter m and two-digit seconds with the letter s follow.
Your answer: 0h46m43s
